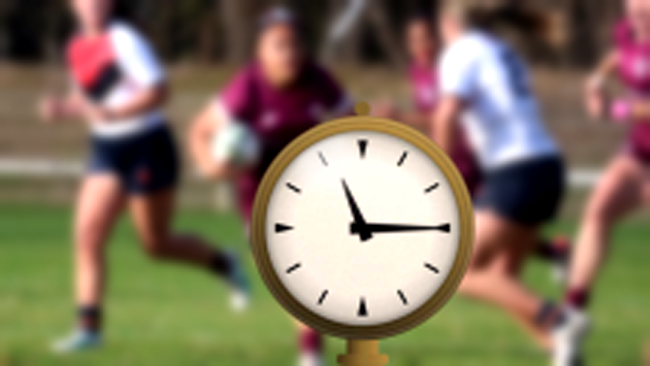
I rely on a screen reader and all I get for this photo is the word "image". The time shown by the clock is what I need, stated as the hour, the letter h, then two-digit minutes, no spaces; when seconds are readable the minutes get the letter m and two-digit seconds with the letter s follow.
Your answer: 11h15
